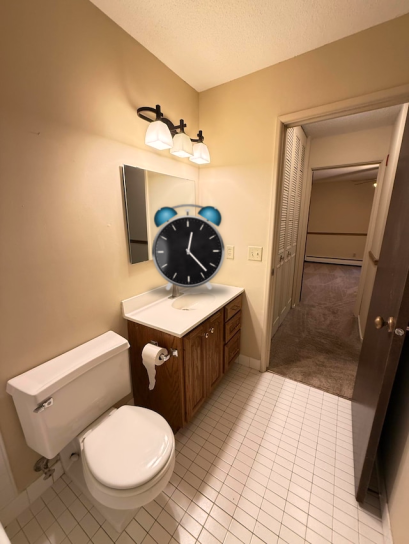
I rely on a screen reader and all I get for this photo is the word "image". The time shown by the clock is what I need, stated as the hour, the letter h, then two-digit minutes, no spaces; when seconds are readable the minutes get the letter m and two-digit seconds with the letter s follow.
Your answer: 12h23
